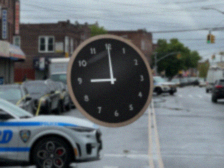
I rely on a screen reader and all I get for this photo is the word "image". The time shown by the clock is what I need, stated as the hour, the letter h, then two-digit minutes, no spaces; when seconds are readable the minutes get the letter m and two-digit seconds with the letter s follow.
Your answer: 9h00
